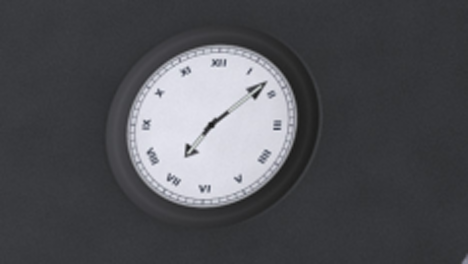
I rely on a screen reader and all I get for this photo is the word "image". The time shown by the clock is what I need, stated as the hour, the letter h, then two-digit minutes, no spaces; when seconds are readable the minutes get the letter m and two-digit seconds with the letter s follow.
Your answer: 7h08
